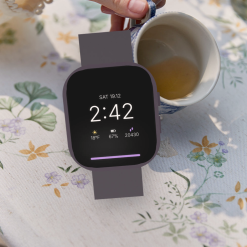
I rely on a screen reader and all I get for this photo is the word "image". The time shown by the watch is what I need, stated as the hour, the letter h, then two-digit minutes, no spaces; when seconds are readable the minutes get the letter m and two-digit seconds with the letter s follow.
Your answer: 2h42
